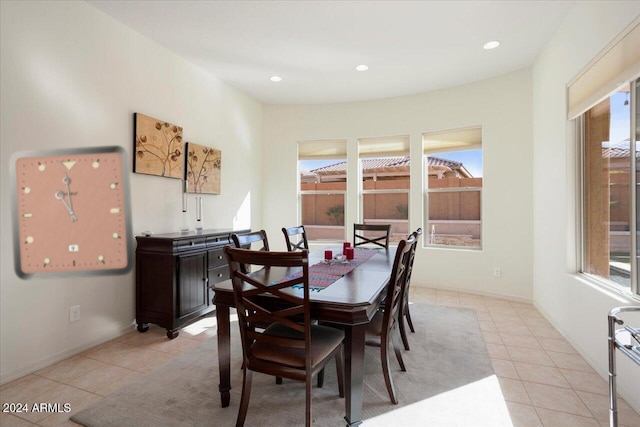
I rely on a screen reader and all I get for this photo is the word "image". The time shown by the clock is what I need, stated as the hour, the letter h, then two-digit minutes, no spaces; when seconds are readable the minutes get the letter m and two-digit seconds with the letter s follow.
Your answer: 10h59
